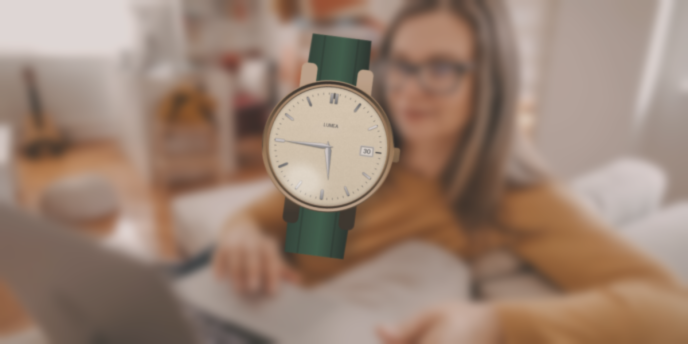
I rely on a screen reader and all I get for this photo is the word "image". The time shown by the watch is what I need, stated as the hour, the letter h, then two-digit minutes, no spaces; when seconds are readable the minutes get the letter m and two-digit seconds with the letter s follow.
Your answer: 5h45
